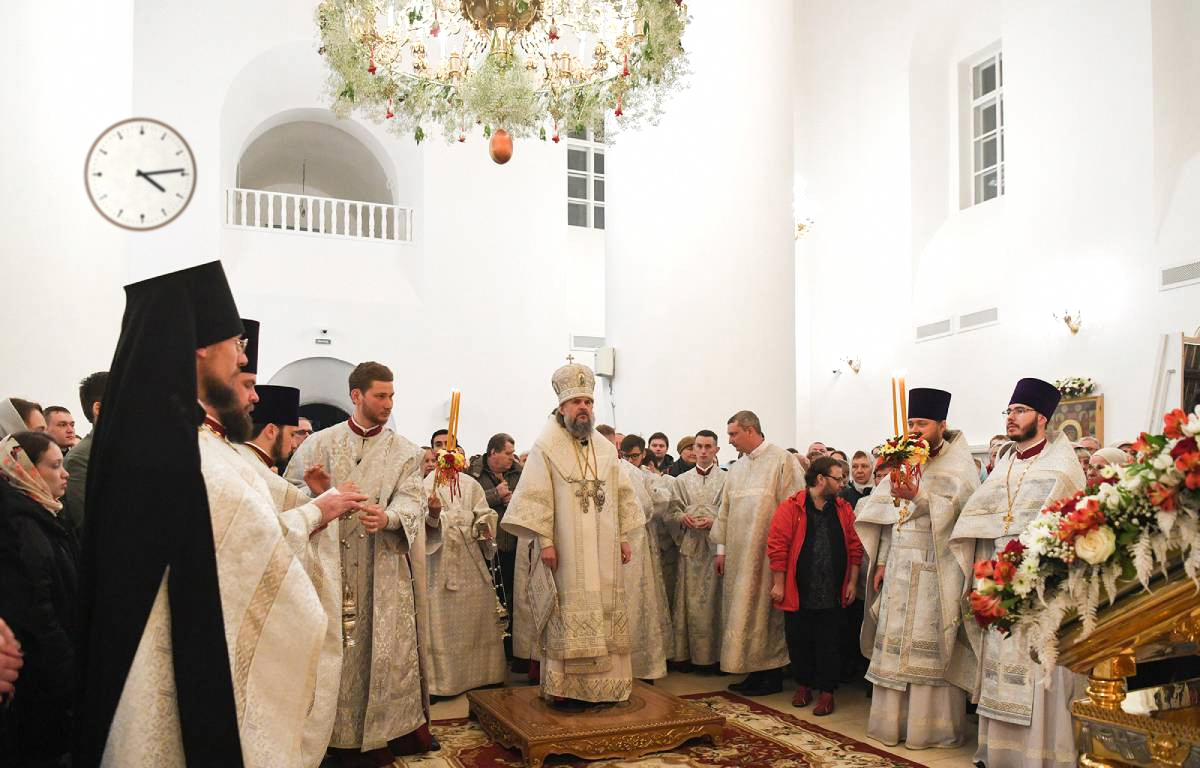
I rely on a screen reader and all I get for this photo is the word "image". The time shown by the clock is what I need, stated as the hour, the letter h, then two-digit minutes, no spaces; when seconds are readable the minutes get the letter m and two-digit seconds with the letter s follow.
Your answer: 4h14
